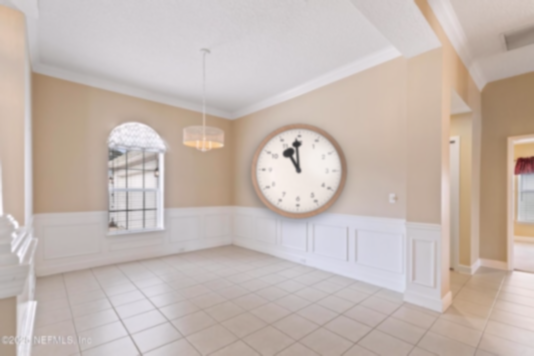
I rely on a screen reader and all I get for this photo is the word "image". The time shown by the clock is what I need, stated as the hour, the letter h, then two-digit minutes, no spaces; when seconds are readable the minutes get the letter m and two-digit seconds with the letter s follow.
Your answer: 10h59
